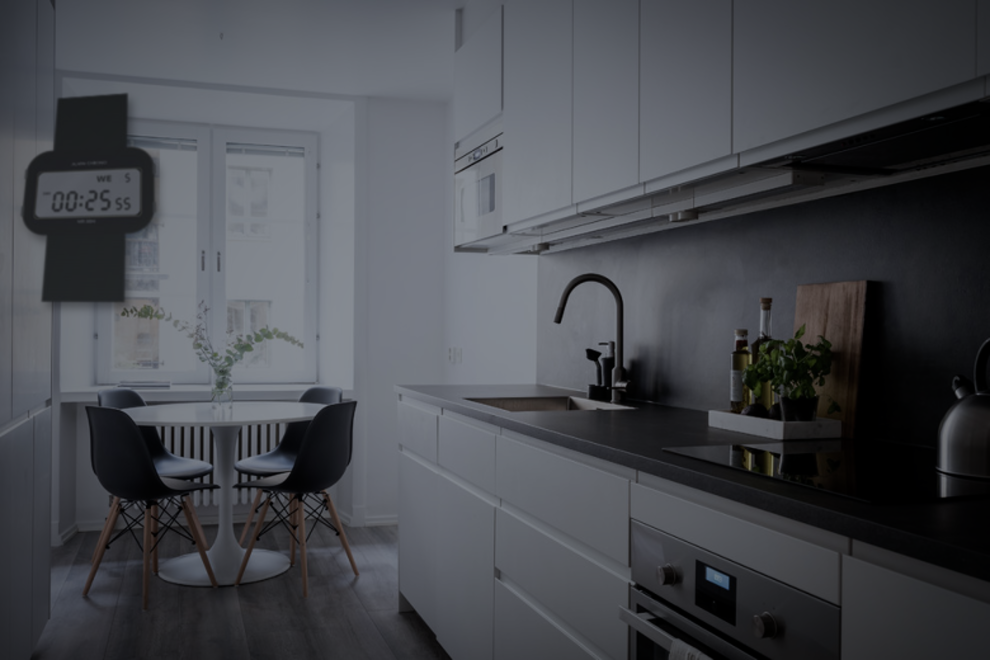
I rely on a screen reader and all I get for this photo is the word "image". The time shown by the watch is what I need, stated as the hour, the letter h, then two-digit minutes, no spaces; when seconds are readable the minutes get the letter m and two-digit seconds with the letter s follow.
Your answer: 0h25m55s
